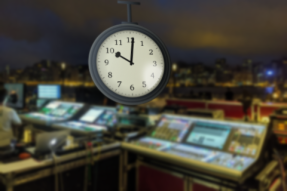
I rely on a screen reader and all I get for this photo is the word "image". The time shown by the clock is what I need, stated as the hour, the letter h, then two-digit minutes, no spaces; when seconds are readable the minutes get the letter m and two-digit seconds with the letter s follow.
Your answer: 10h01
